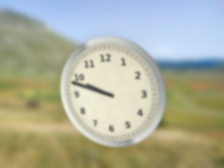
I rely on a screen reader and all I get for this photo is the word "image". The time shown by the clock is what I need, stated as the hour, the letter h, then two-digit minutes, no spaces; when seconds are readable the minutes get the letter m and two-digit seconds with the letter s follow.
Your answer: 9h48
